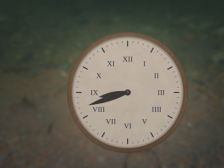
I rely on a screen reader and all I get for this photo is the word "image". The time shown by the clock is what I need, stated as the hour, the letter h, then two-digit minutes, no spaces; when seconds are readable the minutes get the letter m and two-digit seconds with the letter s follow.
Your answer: 8h42
